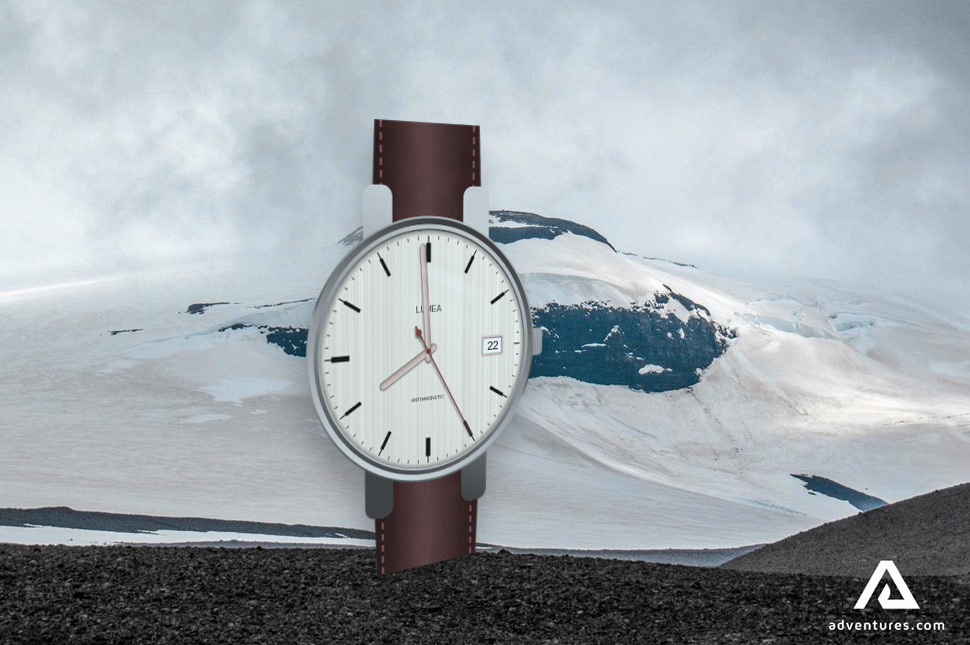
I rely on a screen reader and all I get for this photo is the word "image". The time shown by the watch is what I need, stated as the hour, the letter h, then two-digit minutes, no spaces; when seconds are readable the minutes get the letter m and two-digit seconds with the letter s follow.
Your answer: 7h59m25s
